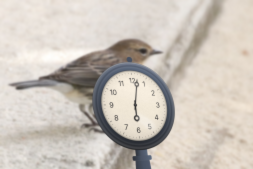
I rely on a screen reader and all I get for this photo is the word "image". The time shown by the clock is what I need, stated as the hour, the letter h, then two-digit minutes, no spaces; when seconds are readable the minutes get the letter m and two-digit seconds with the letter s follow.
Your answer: 6h02
